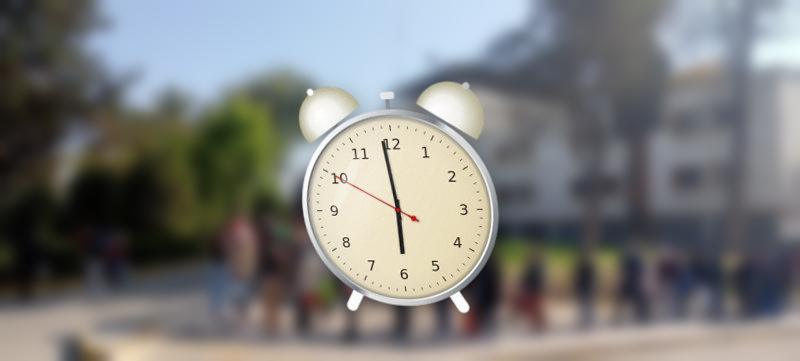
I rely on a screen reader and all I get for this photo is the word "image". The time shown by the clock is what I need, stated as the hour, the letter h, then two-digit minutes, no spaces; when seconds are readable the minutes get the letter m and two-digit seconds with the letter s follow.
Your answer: 5h58m50s
